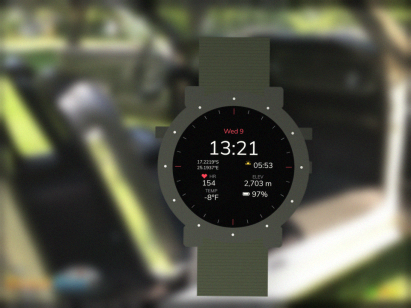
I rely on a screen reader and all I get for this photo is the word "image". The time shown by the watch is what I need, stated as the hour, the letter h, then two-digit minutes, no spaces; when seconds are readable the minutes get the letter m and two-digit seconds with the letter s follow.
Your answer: 13h21
